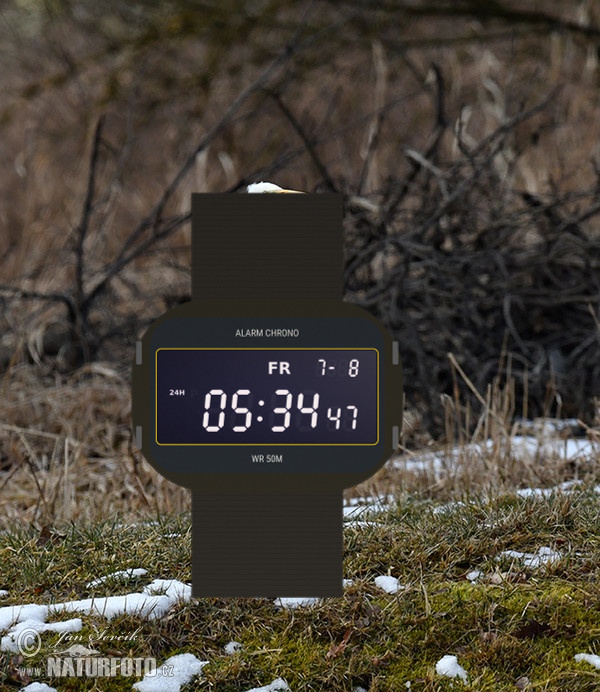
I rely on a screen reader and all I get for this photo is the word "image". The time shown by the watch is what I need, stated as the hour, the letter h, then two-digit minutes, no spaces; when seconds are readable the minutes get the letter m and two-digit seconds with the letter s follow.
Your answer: 5h34m47s
